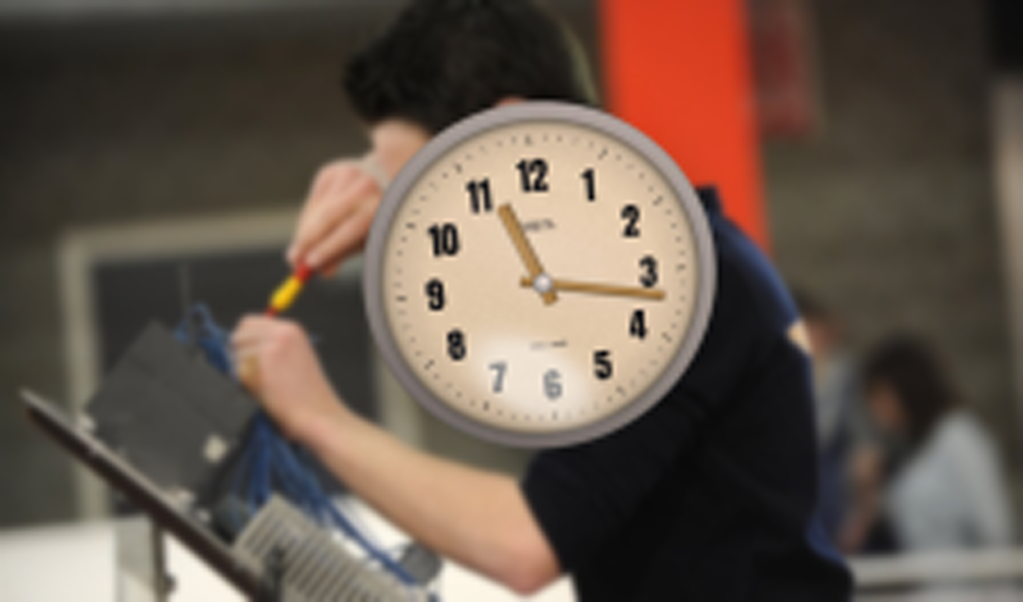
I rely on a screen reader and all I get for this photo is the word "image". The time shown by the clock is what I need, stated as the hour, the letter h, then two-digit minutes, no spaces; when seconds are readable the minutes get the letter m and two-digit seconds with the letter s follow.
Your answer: 11h17
